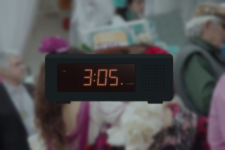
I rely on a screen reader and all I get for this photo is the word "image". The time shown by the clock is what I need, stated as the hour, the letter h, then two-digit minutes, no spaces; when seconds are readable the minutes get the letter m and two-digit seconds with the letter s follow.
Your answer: 3h05
